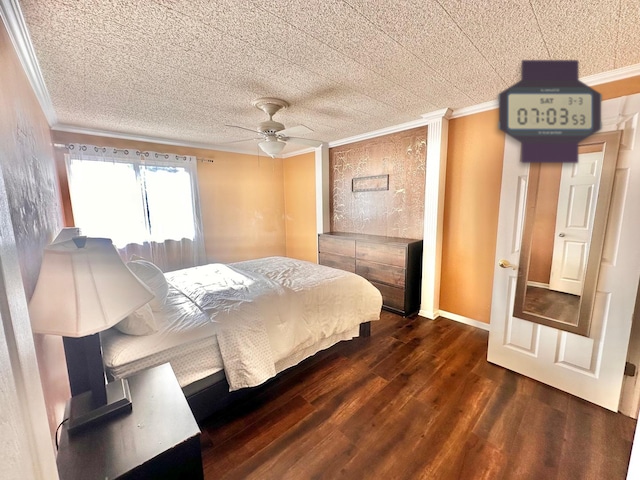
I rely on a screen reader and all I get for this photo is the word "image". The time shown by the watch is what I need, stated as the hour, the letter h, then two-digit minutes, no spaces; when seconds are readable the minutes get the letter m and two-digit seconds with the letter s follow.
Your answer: 7h03m53s
